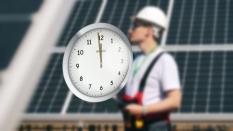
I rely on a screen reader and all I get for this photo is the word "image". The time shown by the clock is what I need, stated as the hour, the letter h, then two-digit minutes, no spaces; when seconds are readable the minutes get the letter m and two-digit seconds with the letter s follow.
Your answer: 11h59
